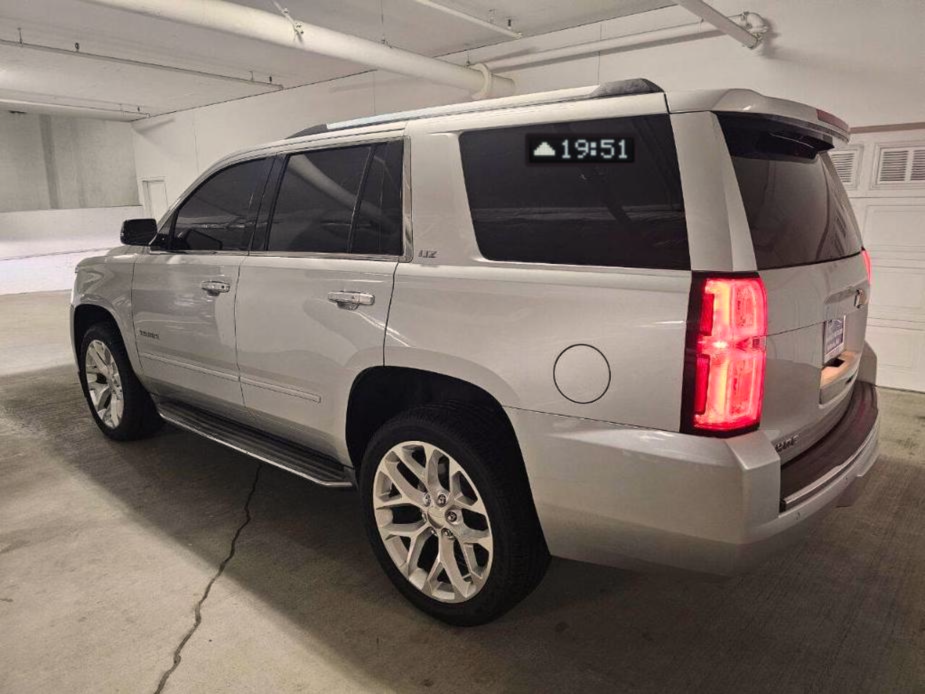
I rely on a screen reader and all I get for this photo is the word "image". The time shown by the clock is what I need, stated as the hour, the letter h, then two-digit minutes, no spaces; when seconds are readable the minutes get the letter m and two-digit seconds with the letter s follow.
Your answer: 19h51
